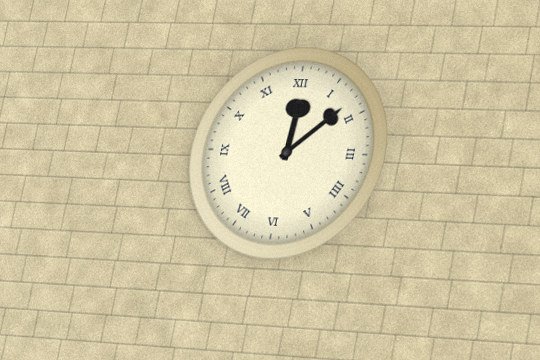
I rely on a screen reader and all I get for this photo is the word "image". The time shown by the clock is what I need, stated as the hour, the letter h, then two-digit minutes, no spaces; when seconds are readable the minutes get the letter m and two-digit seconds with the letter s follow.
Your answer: 12h08
